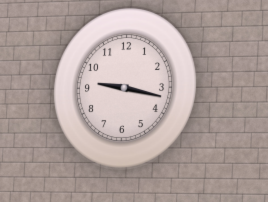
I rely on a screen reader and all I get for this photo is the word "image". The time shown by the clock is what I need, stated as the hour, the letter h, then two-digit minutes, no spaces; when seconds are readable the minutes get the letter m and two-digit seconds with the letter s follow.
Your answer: 9h17
